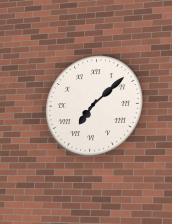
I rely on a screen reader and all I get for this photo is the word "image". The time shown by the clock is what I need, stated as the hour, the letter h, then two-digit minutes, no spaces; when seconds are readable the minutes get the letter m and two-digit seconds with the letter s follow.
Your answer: 7h08
